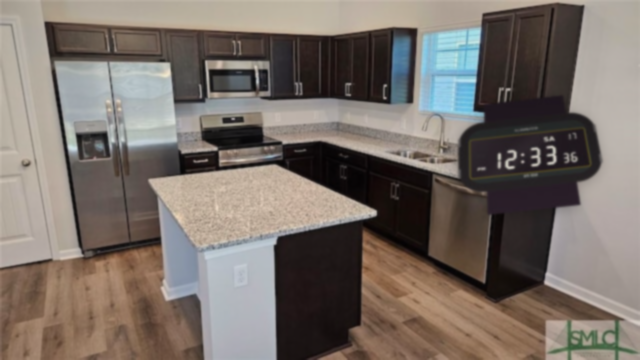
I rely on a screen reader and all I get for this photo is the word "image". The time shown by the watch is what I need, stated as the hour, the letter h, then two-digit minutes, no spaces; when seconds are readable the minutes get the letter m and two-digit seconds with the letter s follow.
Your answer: 12h33
